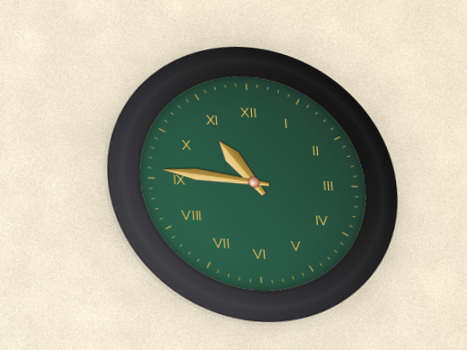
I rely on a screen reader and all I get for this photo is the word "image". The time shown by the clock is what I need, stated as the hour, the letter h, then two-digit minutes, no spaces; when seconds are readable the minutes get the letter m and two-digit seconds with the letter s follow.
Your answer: 10h46
